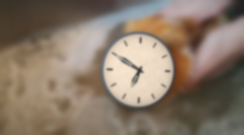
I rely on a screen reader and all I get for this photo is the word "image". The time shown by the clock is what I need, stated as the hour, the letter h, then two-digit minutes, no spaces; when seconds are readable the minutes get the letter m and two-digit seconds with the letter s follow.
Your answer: 6h50
